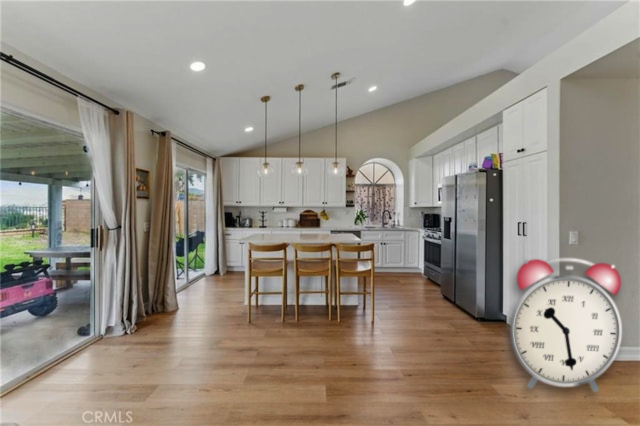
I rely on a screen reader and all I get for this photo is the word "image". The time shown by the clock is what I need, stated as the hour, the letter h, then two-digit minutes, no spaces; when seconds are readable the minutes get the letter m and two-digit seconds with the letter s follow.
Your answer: 10h28
